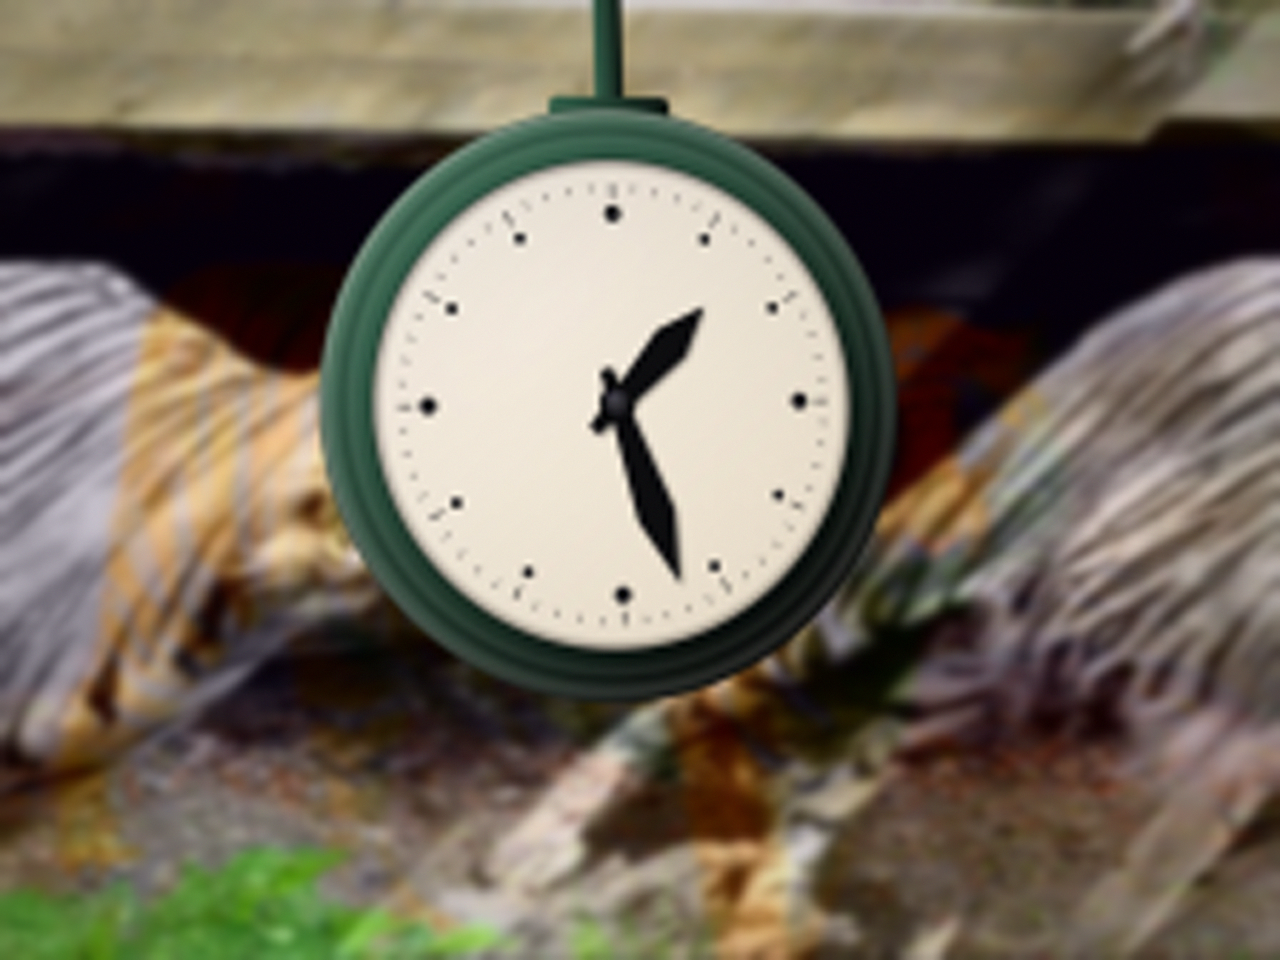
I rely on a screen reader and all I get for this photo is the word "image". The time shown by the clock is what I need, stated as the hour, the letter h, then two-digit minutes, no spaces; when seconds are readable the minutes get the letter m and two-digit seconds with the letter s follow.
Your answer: 1h27
